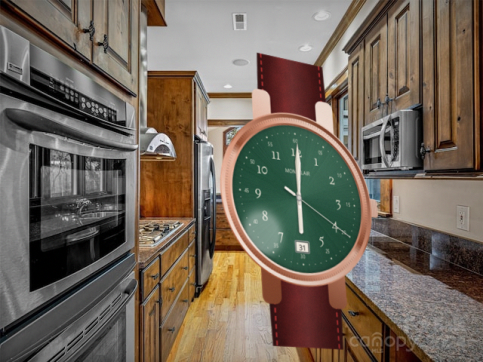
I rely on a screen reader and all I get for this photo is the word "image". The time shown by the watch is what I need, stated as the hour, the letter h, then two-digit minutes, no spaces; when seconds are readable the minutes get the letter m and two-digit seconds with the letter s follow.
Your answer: 6h00m20s
